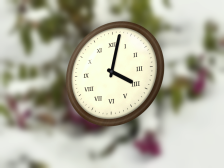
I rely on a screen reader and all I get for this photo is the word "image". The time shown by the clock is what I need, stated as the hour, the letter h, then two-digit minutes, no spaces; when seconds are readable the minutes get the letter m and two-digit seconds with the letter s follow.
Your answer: 4h02
